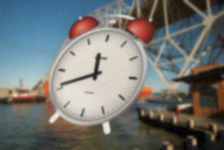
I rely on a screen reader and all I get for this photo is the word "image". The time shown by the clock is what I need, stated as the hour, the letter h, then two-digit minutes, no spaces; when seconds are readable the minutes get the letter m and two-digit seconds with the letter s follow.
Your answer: 11h41
